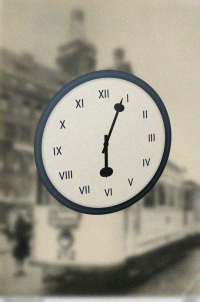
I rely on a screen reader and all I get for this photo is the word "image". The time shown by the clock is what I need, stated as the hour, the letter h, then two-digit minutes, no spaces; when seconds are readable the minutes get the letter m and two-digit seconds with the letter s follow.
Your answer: 6h04
